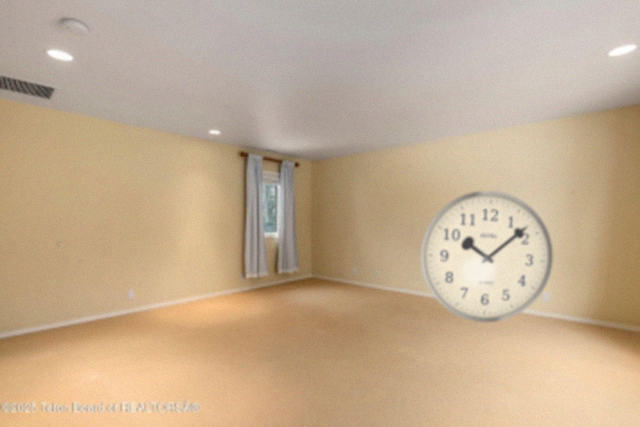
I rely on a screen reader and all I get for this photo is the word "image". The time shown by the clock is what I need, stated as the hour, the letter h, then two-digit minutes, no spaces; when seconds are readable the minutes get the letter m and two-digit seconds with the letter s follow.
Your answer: 10h08
